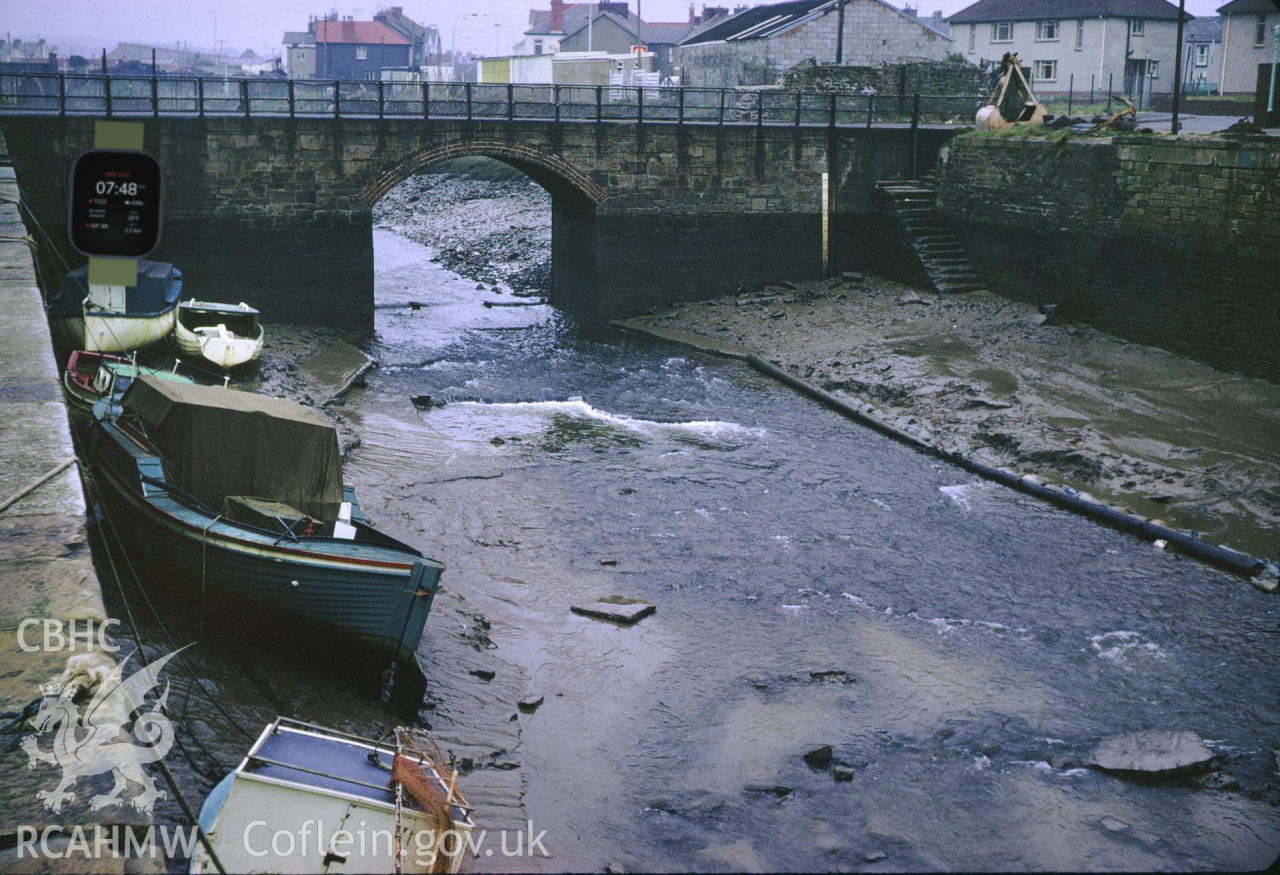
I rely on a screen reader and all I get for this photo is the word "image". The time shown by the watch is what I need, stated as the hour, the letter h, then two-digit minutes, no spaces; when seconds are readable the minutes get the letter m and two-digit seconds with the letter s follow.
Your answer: 7h48
